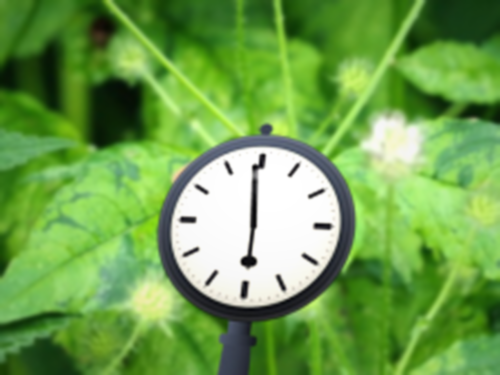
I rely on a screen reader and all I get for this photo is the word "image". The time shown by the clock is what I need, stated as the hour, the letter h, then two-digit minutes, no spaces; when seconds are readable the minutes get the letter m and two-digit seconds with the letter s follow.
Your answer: 5h59
